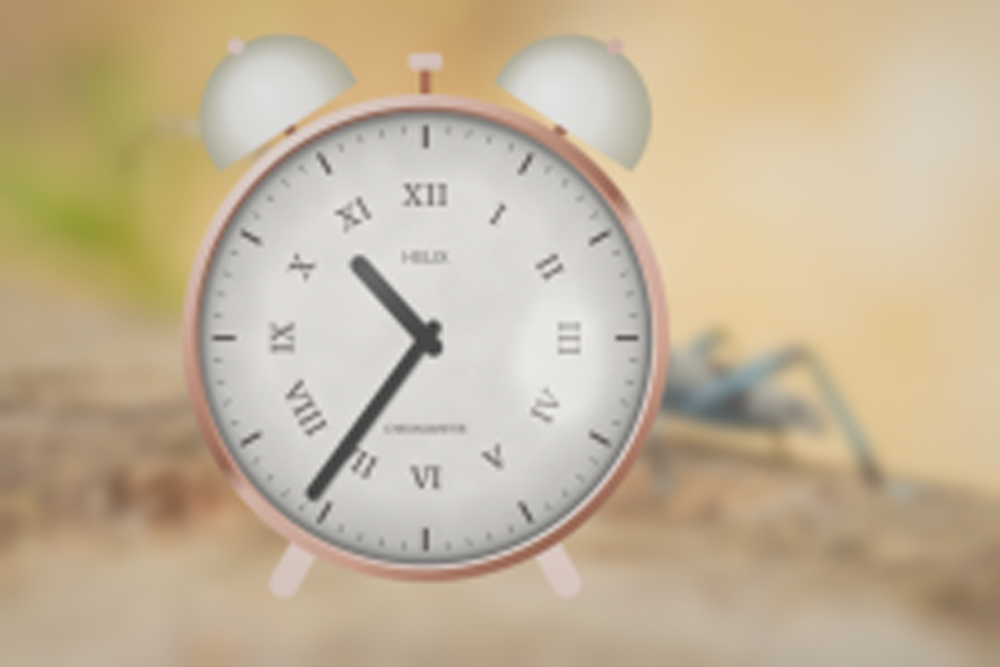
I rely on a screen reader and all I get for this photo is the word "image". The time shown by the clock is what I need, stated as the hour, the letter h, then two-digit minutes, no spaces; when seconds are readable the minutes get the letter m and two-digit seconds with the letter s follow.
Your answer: 10h36
